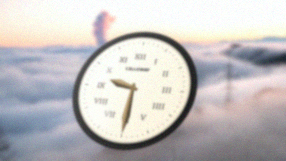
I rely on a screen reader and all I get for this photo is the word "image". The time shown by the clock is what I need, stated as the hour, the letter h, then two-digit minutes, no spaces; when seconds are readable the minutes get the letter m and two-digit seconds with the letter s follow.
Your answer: 9h30
